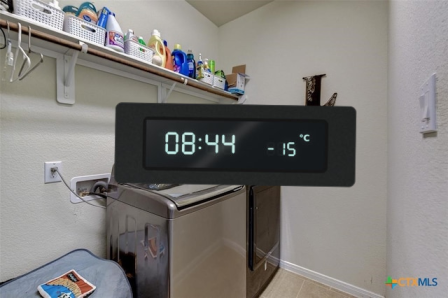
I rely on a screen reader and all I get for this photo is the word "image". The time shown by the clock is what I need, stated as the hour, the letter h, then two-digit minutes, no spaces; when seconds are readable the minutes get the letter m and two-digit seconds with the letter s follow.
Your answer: 8h44
